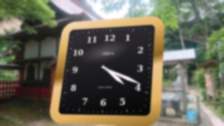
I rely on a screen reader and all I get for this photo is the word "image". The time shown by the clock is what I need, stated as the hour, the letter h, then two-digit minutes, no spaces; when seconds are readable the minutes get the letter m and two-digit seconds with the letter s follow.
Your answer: 4h19
